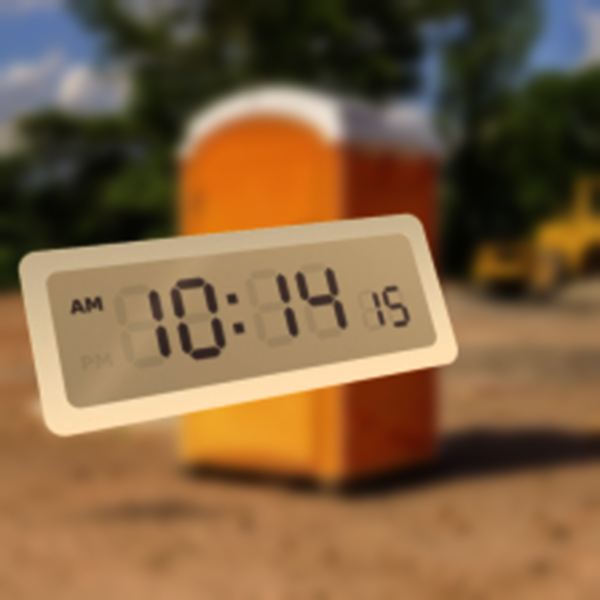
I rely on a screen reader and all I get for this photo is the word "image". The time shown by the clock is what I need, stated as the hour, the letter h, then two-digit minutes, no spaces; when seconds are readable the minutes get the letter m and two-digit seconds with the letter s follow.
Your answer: 10h14m15s
